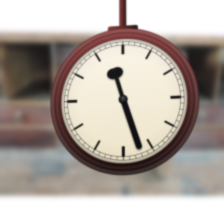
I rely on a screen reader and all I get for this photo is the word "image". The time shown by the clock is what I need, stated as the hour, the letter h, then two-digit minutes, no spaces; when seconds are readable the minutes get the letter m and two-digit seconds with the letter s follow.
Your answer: 11h27
